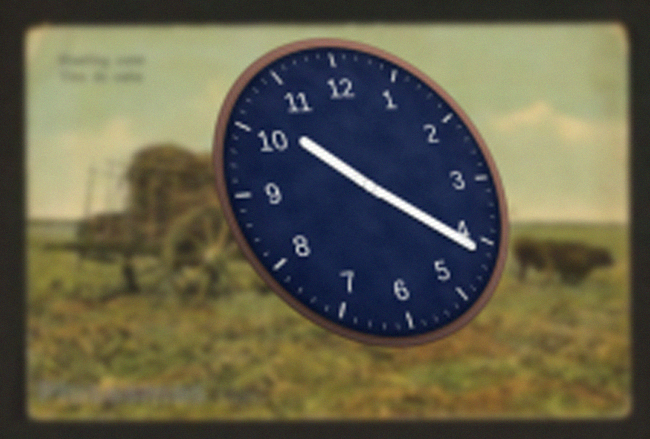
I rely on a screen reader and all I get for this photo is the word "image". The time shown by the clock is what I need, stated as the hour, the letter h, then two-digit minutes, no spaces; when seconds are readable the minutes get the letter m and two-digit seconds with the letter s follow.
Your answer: 10h21
